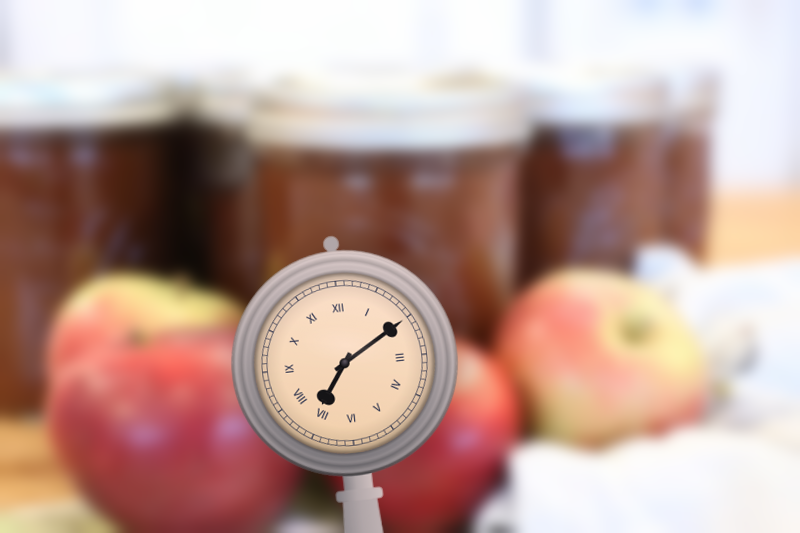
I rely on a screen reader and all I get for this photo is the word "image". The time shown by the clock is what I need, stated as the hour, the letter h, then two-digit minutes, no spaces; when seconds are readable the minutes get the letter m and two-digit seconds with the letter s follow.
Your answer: 7h10
